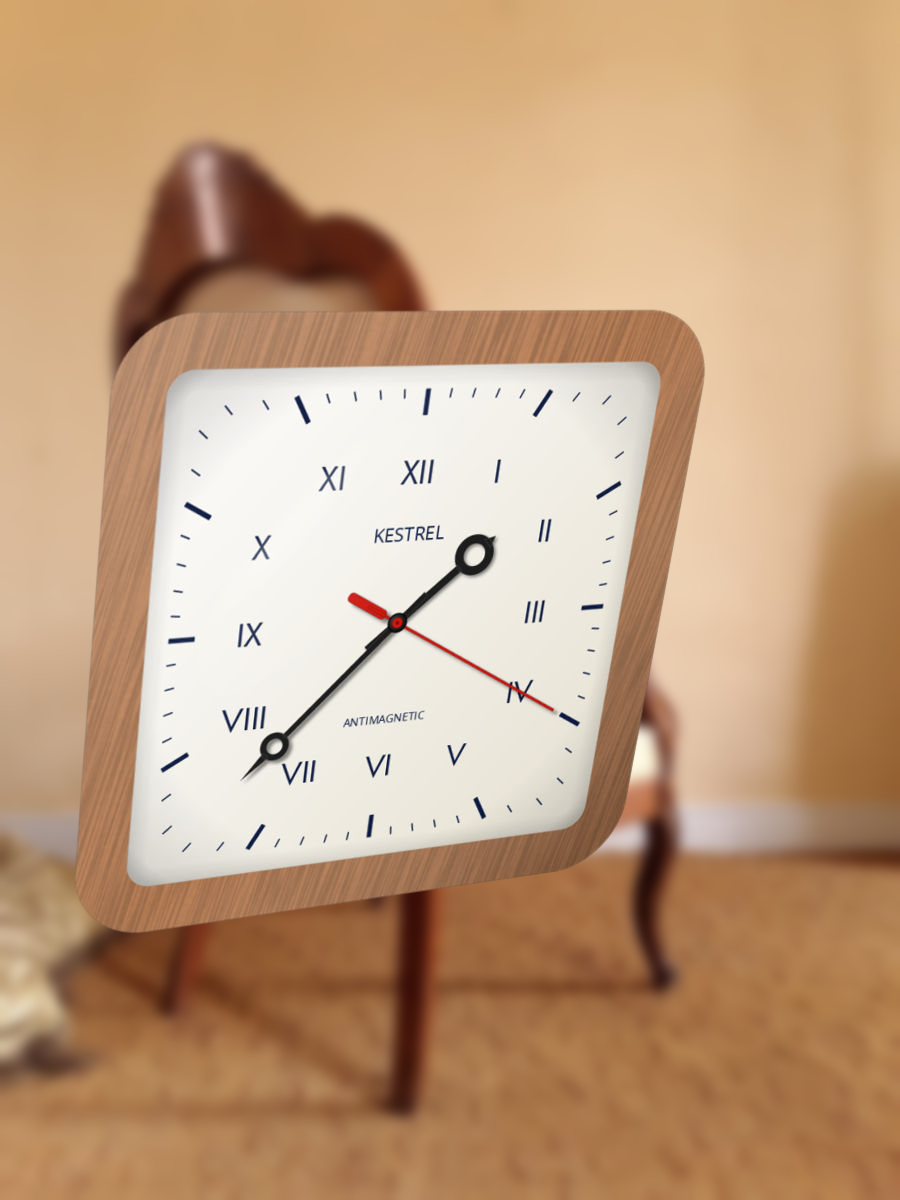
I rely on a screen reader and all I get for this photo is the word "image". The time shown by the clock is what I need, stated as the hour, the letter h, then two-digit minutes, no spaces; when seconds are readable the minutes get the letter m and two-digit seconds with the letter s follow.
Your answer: 1h37m20s
